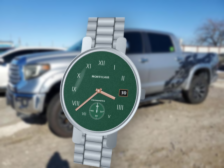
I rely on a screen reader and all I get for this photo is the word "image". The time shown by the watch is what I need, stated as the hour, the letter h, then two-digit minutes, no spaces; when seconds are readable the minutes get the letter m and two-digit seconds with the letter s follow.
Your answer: 3h38
